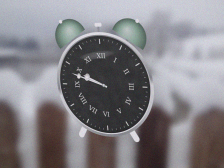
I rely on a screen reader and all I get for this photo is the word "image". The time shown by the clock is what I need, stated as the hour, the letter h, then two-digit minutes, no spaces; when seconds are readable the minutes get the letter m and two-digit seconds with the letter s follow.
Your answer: 9h48
